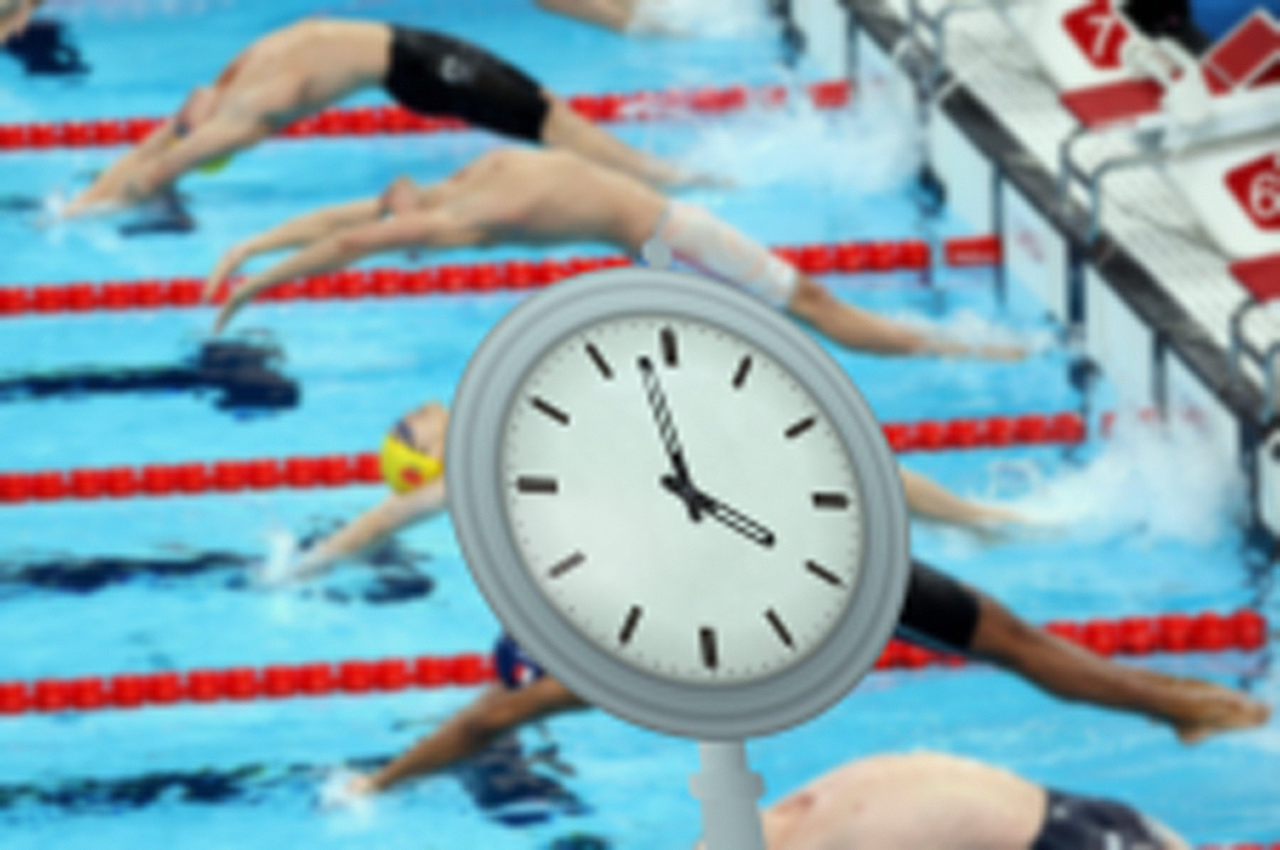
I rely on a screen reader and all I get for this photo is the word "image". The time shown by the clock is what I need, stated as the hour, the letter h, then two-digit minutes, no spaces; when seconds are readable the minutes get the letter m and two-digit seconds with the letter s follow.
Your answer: 3h58
